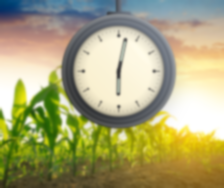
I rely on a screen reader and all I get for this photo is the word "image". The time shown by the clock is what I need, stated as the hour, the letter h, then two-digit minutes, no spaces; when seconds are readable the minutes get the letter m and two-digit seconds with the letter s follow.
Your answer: 6h02
